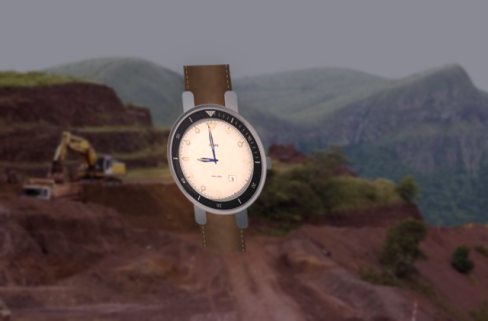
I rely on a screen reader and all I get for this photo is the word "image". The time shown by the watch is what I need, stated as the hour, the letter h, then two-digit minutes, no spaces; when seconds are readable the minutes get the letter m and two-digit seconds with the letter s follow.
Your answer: 8h59
